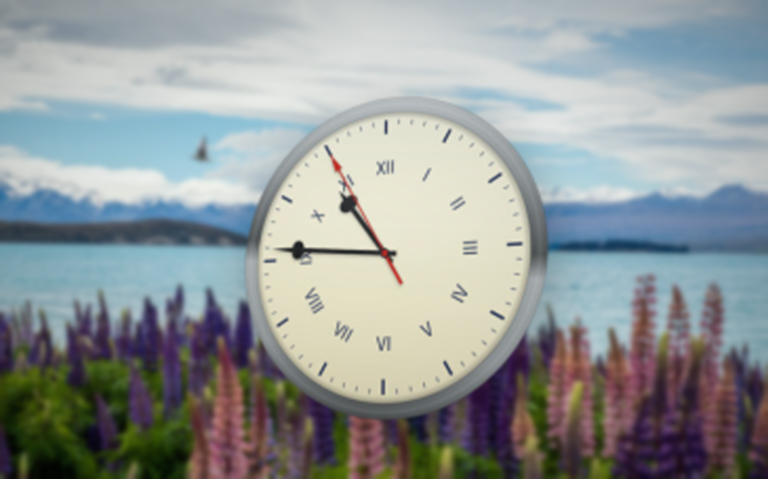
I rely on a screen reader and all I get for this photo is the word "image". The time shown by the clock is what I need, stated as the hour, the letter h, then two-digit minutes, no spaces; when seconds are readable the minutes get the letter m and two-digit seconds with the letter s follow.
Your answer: 10h45m55s
